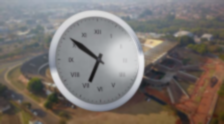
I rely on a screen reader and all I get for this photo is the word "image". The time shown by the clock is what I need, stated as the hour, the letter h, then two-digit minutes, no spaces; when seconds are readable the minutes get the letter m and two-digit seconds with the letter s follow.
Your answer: 6h51
